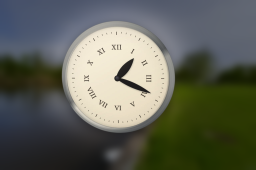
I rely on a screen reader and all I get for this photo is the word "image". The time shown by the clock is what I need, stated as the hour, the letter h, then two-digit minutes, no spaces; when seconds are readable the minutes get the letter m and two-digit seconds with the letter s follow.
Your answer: 1h19
